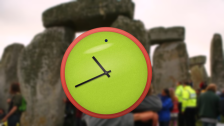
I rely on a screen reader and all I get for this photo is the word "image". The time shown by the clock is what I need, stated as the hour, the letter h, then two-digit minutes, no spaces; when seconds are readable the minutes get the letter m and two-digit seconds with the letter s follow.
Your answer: 10h41
